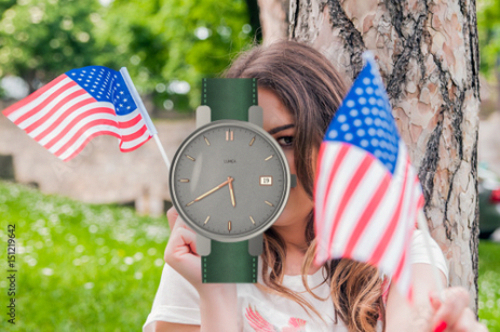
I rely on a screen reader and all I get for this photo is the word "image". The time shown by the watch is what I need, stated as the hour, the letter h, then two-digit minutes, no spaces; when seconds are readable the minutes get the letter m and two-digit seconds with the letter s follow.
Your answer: 5h40
